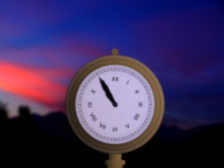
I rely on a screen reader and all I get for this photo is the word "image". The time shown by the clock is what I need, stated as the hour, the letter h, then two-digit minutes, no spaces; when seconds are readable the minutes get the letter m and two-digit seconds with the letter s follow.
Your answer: 10h55
